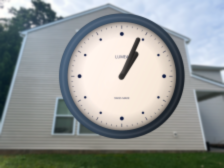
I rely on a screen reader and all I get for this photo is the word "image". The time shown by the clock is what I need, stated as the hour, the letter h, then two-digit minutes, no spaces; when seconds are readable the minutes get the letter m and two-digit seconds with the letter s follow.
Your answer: 1h04
